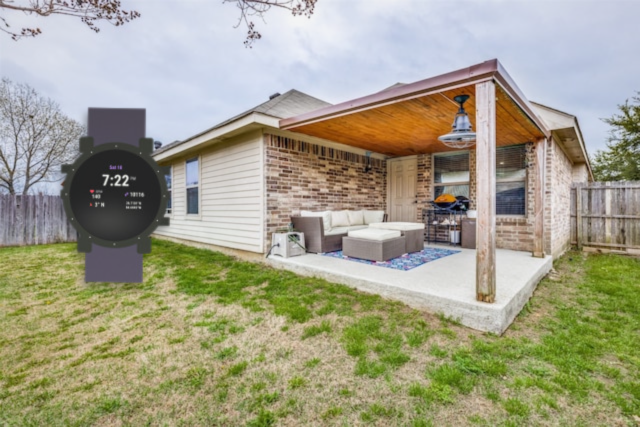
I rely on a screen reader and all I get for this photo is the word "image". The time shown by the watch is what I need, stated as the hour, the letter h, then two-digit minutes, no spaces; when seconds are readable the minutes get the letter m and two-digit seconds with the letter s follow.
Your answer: 7h22
